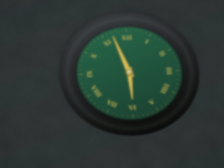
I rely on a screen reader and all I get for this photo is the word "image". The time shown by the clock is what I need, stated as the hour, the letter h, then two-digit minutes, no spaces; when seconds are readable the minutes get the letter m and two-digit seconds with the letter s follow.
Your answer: 5h57
